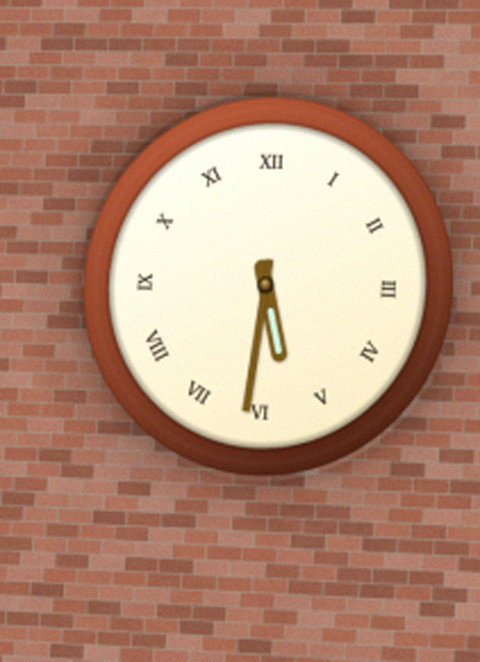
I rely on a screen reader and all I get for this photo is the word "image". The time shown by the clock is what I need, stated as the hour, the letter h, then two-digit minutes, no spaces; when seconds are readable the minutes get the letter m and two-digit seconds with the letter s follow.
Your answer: 5h31
